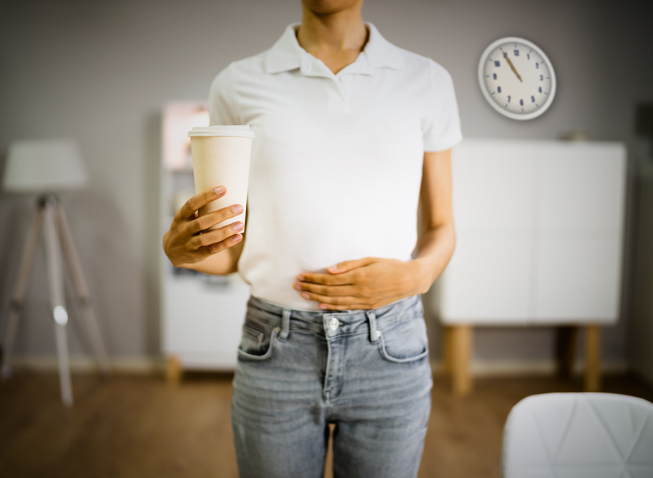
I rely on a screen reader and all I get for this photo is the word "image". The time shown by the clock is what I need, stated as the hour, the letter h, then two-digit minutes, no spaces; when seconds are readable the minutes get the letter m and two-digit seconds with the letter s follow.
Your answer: 10h55
